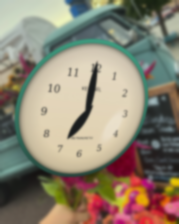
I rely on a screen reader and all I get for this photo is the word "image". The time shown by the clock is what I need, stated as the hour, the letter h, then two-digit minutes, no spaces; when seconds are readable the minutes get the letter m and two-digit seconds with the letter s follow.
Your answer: 7h00
